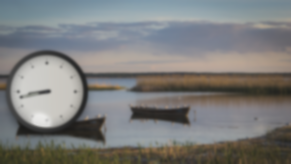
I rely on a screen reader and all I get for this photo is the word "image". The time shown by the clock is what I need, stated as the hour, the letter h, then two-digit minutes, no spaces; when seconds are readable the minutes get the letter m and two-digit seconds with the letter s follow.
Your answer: 8h43
